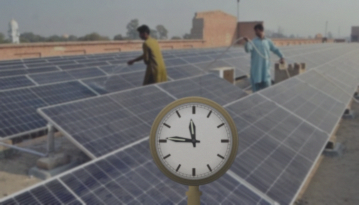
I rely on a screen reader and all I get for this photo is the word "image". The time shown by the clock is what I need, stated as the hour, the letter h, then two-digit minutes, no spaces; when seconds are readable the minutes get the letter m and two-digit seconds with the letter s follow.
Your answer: 11h46
